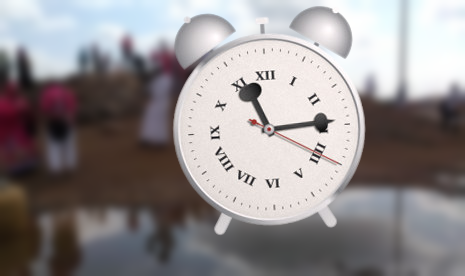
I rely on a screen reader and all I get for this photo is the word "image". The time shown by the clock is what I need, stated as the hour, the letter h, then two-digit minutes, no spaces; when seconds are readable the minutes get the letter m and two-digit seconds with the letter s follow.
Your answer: 11h14m20s
